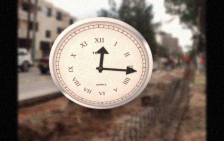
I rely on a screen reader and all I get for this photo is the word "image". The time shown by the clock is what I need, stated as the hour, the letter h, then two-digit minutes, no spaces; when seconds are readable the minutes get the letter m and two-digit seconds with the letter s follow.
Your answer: 12h16
